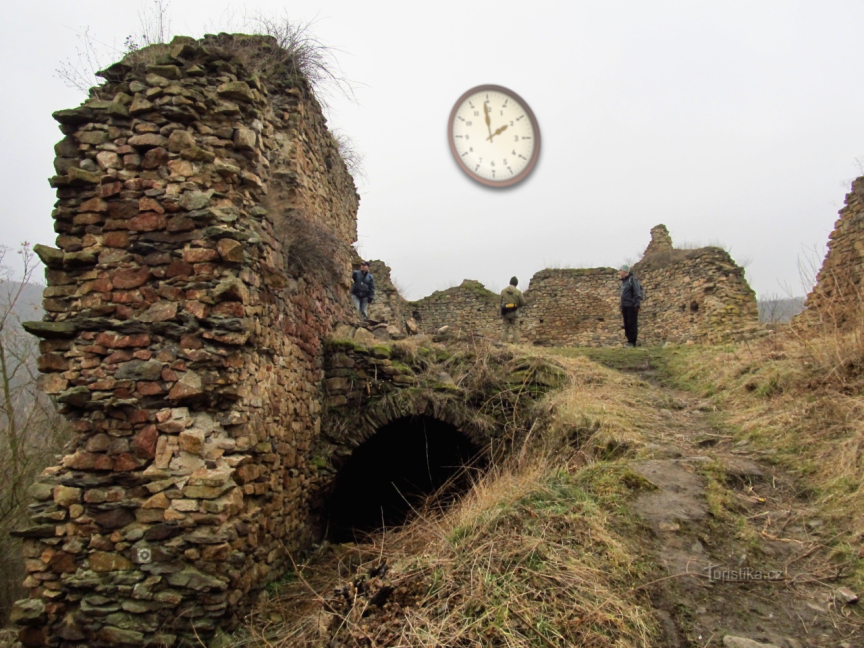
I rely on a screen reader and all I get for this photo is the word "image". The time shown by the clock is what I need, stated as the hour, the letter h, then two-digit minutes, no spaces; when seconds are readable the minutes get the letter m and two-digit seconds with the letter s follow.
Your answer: 1h59
